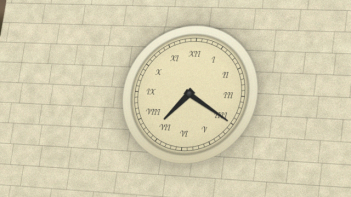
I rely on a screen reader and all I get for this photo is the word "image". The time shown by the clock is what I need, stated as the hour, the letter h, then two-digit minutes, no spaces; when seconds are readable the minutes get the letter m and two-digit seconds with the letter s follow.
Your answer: 7h20
